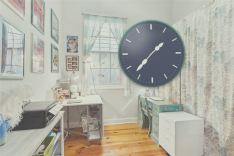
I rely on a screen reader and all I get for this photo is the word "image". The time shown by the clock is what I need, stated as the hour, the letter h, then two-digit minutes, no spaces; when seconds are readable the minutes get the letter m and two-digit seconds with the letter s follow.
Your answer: 1h37
